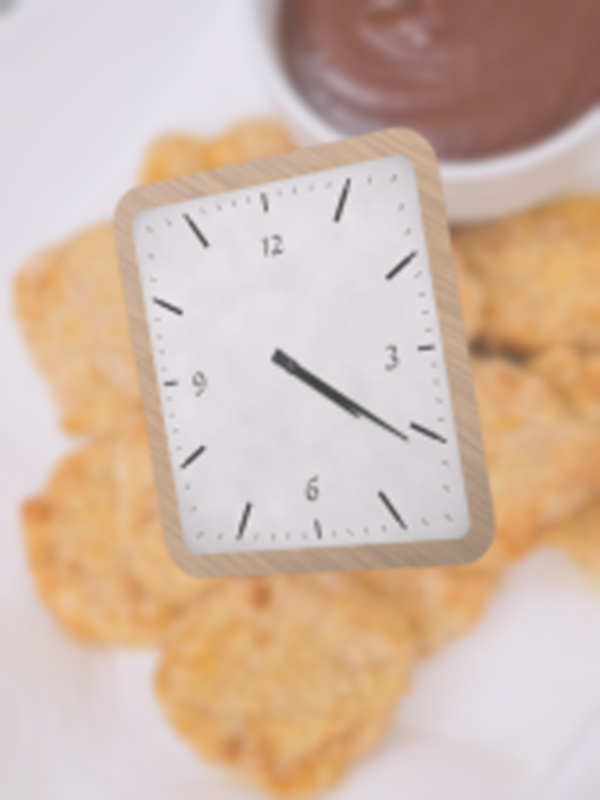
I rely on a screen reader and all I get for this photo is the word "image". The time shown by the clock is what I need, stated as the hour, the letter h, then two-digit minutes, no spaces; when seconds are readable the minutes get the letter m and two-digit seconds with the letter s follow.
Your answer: 4h21
